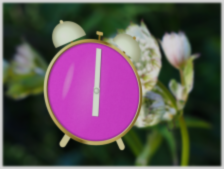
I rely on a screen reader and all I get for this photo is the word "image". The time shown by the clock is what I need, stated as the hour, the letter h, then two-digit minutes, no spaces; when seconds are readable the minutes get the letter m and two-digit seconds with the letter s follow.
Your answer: 6h00
